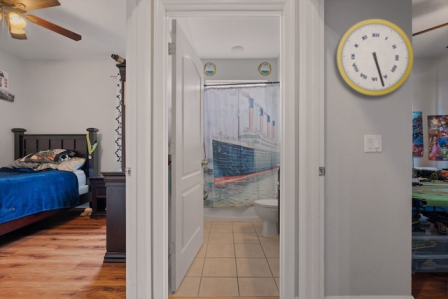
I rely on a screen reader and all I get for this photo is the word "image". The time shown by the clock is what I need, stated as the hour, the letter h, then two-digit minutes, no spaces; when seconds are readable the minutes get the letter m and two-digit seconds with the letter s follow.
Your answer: 5h27
